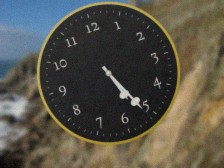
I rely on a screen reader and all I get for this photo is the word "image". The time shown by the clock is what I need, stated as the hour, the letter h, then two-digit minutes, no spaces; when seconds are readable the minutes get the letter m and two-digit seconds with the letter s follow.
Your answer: 5h26
